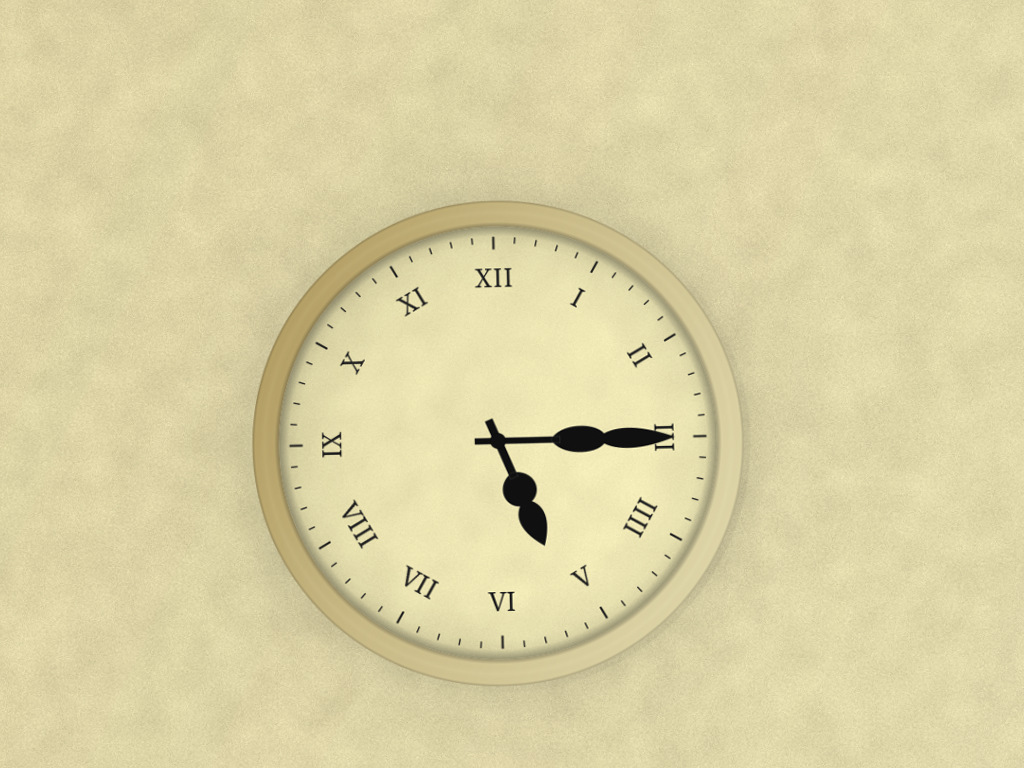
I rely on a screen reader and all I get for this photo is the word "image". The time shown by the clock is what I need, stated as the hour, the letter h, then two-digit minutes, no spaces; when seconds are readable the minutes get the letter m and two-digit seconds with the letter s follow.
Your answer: 5h15
